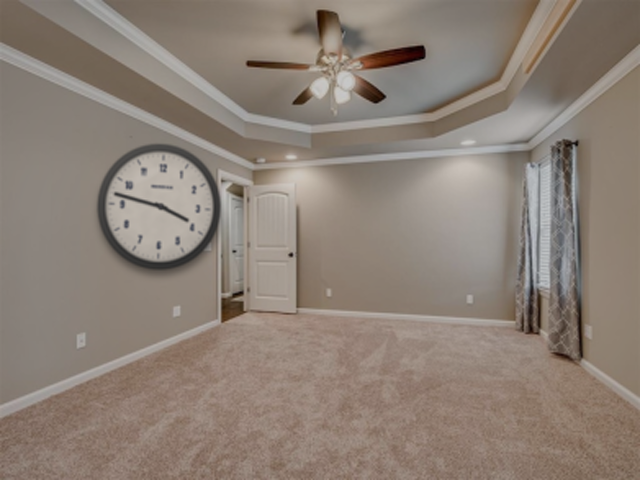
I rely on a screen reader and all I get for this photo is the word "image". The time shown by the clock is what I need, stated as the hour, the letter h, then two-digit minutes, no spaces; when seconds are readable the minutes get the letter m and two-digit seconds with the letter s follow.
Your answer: 3h47
